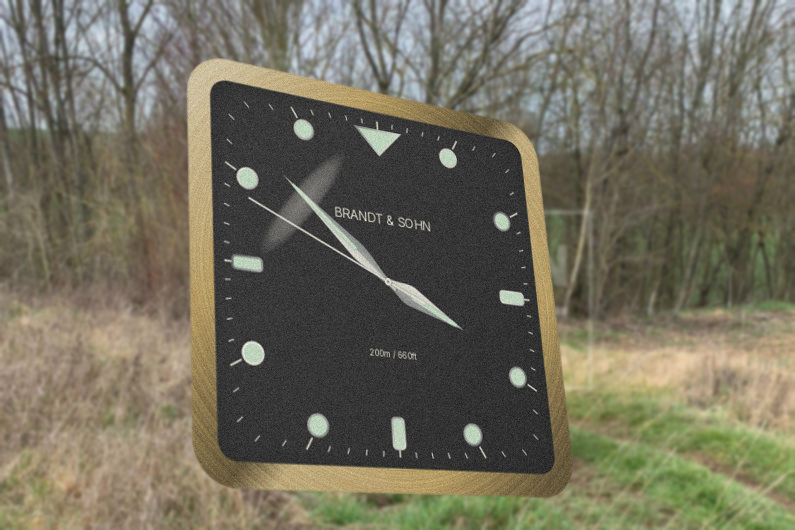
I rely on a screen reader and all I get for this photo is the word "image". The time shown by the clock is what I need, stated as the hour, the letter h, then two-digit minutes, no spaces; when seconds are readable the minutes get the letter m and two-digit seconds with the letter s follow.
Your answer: 3h51m49s
